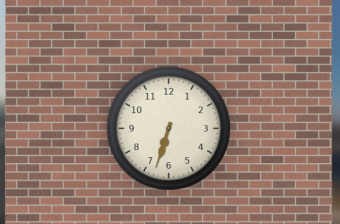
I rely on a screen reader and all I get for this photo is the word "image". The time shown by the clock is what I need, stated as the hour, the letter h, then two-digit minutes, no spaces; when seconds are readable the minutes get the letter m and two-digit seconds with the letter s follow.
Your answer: 6h33
